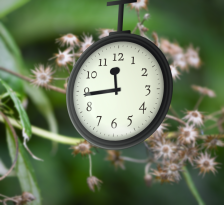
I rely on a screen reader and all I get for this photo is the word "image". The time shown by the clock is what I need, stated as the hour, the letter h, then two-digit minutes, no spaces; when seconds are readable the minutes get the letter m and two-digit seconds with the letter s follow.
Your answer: 11h44
